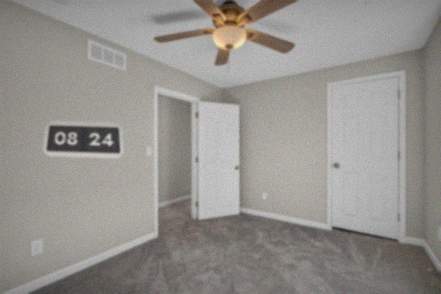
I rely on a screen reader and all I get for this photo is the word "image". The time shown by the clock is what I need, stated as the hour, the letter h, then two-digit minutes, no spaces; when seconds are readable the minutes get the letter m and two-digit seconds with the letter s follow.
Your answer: 8h24
